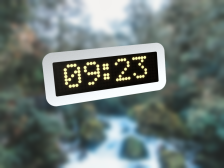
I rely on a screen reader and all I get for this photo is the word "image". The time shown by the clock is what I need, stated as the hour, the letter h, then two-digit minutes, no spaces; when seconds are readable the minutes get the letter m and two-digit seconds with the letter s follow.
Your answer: 9h23
